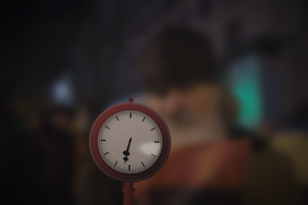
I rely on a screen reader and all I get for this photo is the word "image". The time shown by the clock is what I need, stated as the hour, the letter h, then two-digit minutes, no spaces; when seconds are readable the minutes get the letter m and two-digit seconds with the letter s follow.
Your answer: 6h32
